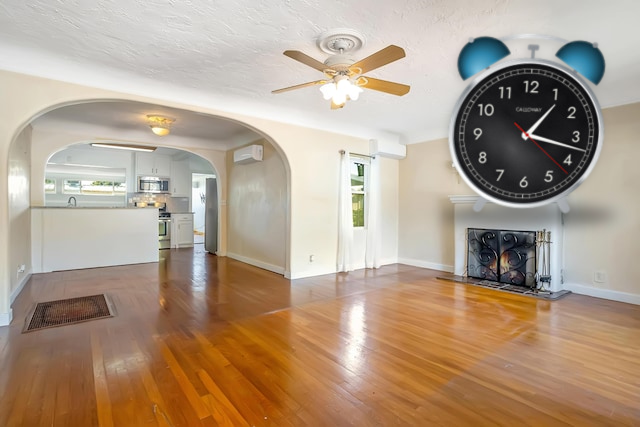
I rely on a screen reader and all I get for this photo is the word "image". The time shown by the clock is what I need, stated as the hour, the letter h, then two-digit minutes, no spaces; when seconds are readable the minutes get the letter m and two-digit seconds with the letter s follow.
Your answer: 1h17m22s
